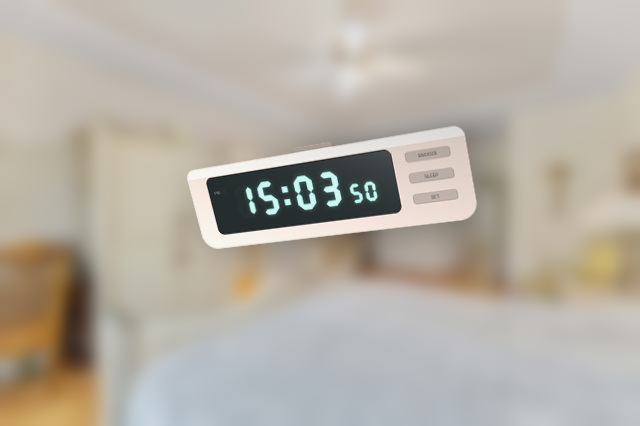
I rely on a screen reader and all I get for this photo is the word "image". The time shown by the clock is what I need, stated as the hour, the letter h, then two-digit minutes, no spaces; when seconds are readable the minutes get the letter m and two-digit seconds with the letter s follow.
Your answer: 15h03m50s
